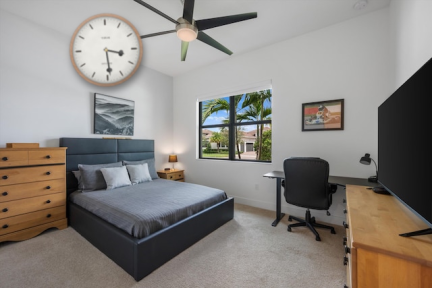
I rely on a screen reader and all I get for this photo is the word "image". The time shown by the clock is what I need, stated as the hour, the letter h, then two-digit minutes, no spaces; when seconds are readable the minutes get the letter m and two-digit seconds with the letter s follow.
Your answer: 3h29
